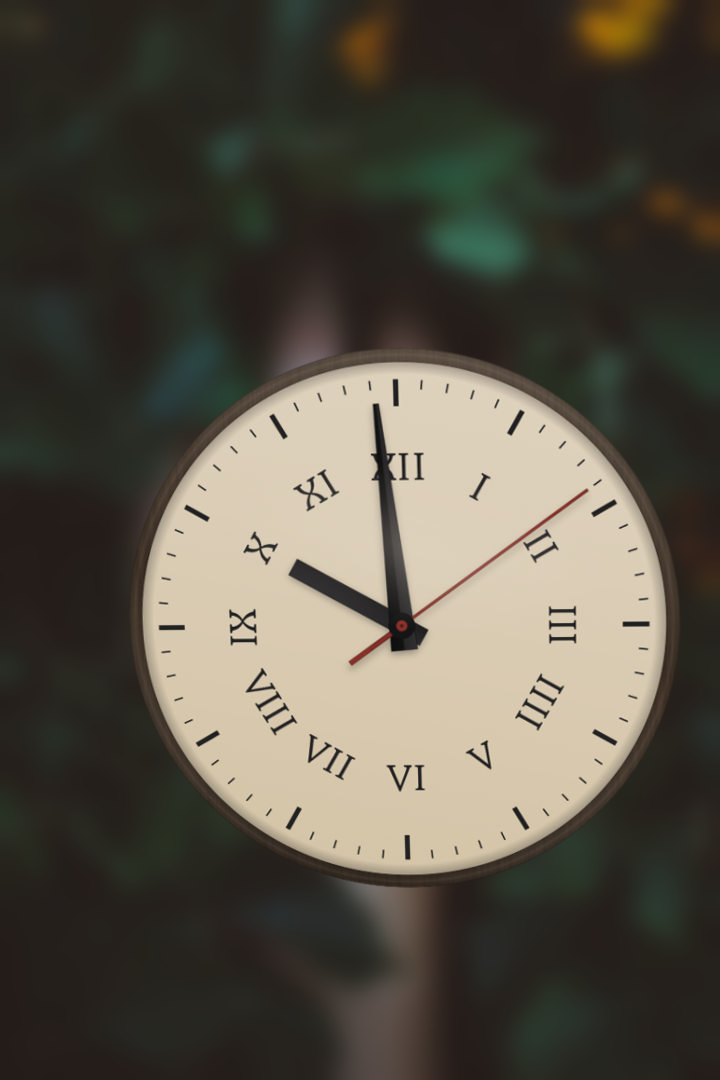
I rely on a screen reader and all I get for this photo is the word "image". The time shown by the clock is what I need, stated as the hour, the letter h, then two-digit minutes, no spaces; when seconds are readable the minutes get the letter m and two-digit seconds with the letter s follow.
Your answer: 9h59m09s
